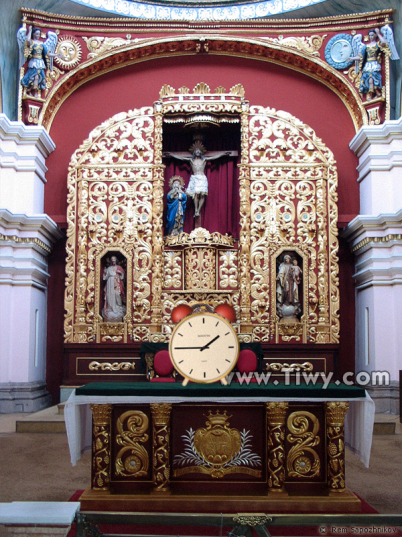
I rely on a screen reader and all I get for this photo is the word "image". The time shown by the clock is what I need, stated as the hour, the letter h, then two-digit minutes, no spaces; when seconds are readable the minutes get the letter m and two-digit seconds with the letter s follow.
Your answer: 1h45
